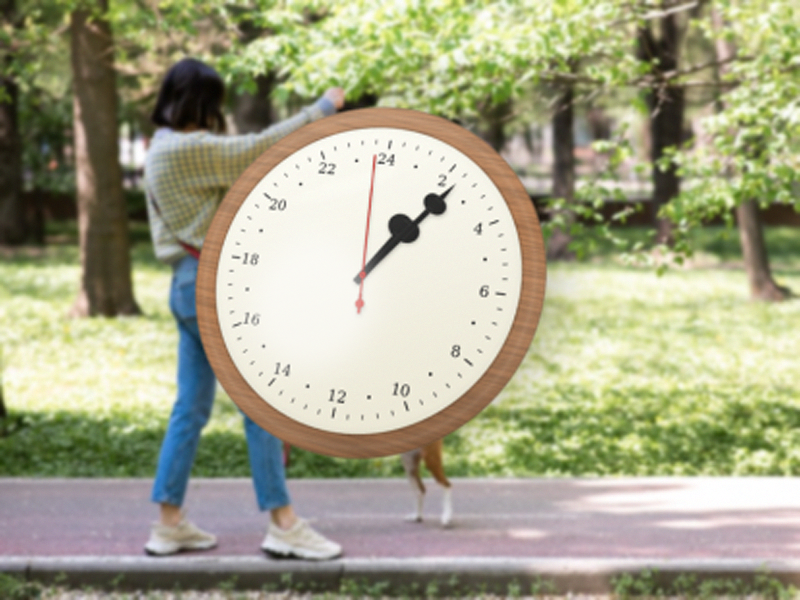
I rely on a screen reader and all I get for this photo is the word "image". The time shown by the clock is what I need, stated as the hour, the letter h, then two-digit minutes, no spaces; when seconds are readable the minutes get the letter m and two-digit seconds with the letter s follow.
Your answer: 2h05m59s
